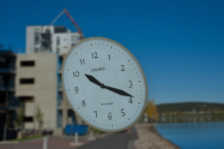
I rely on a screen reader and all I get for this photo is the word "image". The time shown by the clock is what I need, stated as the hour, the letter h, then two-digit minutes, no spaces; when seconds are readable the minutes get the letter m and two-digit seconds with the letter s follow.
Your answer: 10h19
